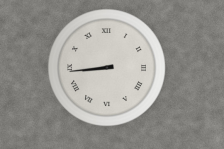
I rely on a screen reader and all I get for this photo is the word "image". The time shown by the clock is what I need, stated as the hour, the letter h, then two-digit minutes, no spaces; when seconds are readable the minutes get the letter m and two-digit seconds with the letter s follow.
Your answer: 8h44
